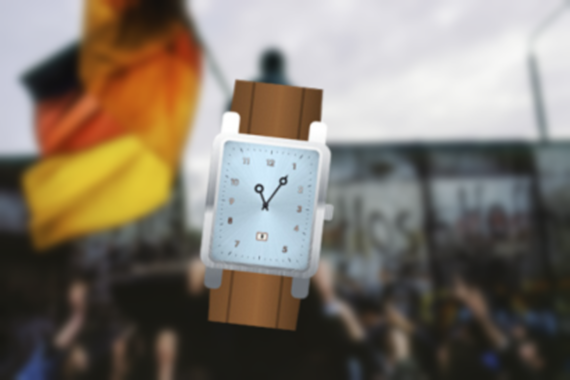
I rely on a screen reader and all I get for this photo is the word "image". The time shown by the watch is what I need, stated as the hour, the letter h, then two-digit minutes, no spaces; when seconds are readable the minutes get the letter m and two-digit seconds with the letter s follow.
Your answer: 11h05
